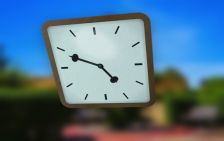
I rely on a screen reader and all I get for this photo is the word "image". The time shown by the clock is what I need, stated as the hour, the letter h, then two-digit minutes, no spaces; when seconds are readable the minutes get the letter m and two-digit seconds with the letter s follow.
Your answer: 4h49
